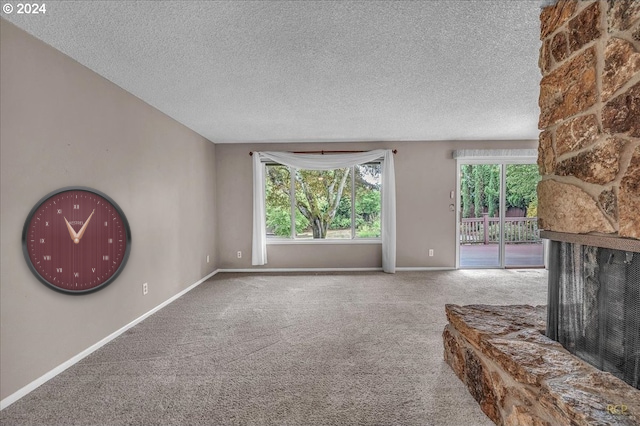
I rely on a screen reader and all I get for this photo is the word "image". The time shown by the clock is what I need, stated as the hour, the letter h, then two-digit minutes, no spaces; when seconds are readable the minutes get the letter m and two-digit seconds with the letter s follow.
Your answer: 11h05
